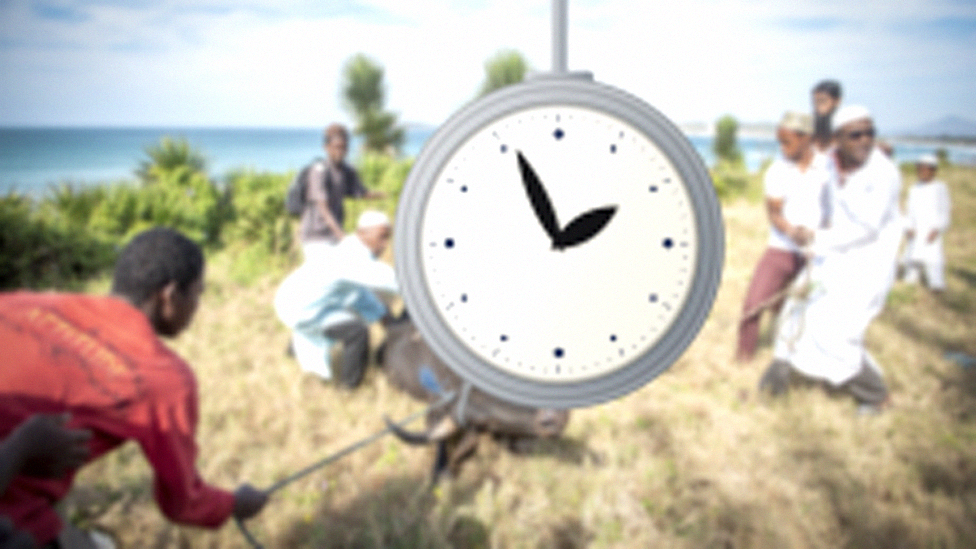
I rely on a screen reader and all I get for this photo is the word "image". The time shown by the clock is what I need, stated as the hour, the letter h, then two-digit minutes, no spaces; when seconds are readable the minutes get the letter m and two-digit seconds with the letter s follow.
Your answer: 1h56
